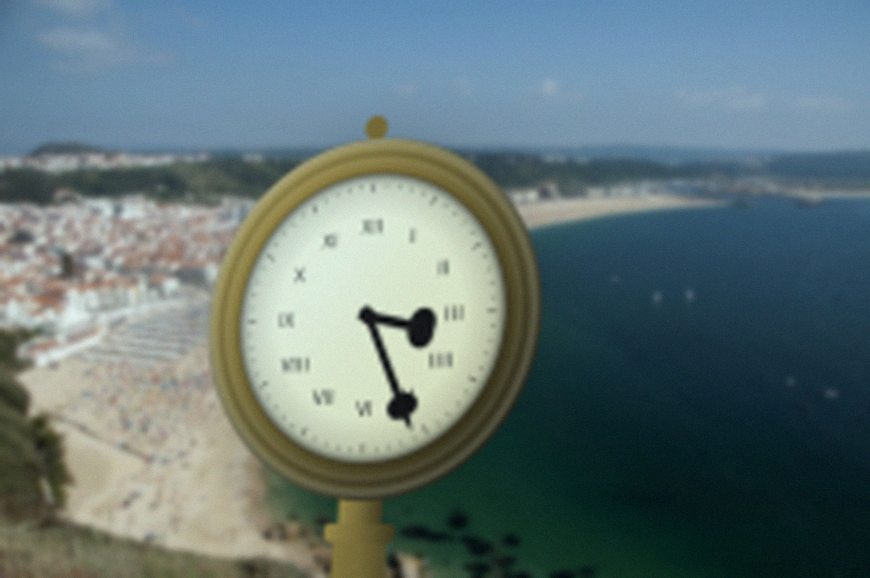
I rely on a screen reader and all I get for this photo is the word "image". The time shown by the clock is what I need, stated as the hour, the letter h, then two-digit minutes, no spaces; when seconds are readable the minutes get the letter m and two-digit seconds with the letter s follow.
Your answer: 3h26
